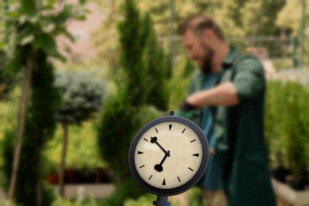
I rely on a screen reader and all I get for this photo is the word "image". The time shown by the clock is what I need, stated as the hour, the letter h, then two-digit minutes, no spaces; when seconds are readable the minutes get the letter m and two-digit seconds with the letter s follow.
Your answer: 6h52
